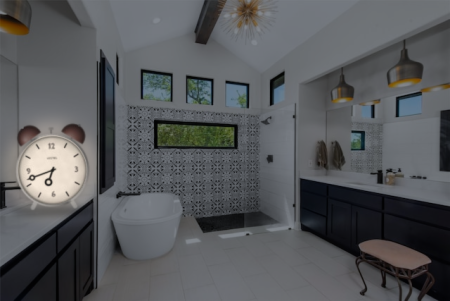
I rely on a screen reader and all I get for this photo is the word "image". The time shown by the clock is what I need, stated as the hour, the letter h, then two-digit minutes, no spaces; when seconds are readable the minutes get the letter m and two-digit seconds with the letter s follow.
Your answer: 6h42
